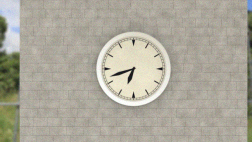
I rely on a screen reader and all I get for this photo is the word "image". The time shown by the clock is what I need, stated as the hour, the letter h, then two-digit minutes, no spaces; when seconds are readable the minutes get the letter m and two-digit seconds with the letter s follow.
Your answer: 6h42
